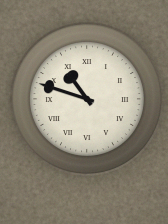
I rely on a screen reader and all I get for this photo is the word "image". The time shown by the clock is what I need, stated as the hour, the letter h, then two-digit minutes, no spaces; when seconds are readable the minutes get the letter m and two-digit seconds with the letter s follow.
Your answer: 10h48
